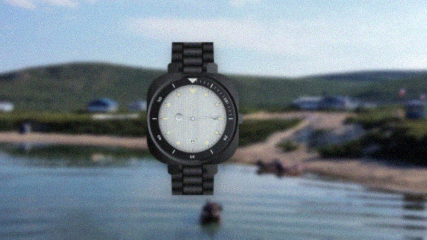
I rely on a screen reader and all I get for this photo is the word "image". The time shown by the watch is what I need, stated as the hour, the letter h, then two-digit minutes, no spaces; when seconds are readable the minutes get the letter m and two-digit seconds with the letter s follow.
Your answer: 9h14
